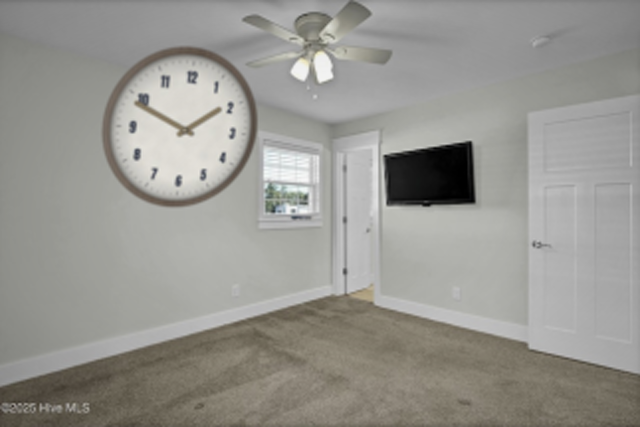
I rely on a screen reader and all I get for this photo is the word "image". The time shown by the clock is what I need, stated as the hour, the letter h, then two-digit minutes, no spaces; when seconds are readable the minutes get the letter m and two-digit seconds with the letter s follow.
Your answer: 1h49
